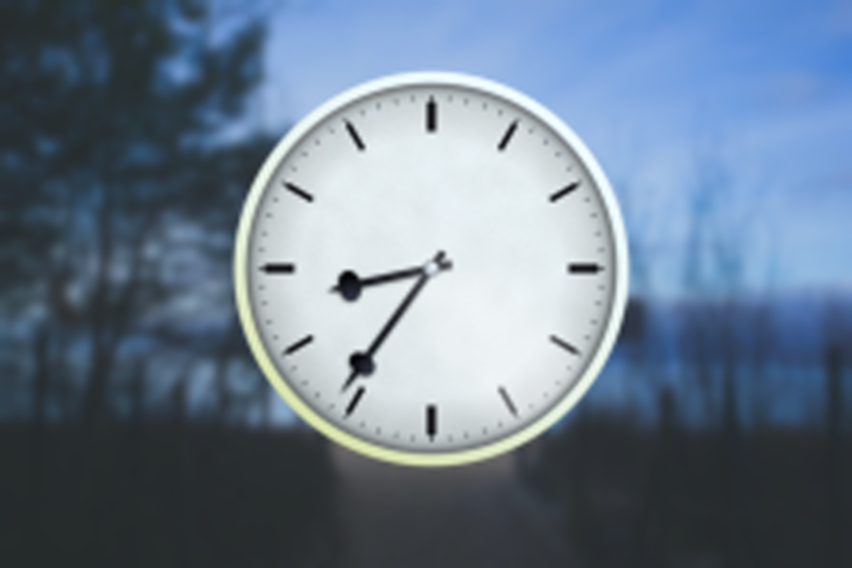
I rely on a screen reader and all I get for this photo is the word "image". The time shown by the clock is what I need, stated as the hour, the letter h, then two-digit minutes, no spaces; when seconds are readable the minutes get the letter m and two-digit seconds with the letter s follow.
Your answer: 8h36
